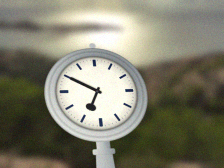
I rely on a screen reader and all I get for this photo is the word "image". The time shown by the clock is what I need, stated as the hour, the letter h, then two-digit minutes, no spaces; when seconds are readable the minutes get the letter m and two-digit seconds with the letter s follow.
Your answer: 6h50
